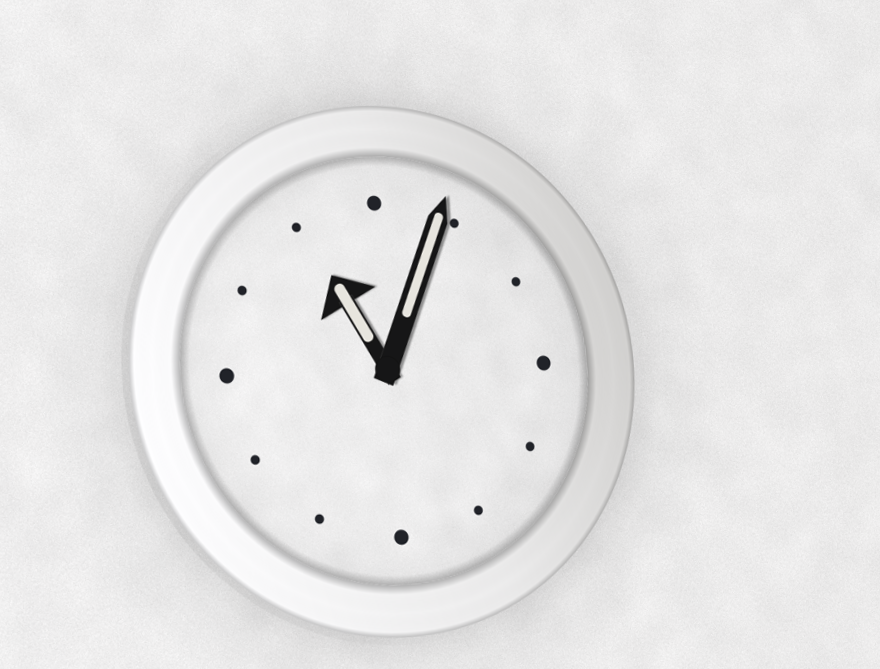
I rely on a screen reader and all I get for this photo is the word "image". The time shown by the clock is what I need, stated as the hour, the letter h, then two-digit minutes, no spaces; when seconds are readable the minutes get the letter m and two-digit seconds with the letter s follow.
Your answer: 11h04
